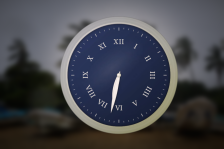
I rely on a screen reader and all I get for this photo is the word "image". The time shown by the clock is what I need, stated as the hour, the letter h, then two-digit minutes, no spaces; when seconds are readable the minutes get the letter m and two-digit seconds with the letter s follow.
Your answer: 6h32
